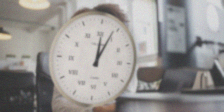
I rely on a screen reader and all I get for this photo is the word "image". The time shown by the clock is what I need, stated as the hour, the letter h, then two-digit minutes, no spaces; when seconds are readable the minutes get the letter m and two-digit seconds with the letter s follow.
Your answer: 12h04
